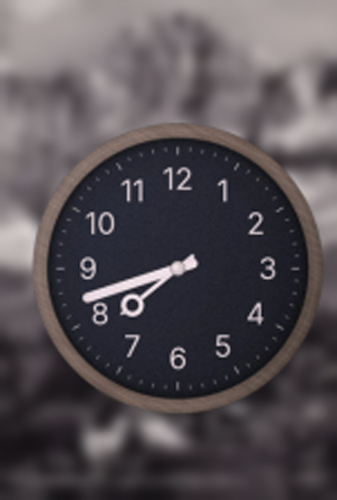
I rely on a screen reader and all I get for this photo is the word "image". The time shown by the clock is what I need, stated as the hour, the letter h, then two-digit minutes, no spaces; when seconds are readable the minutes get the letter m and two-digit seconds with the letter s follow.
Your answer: 7h42
